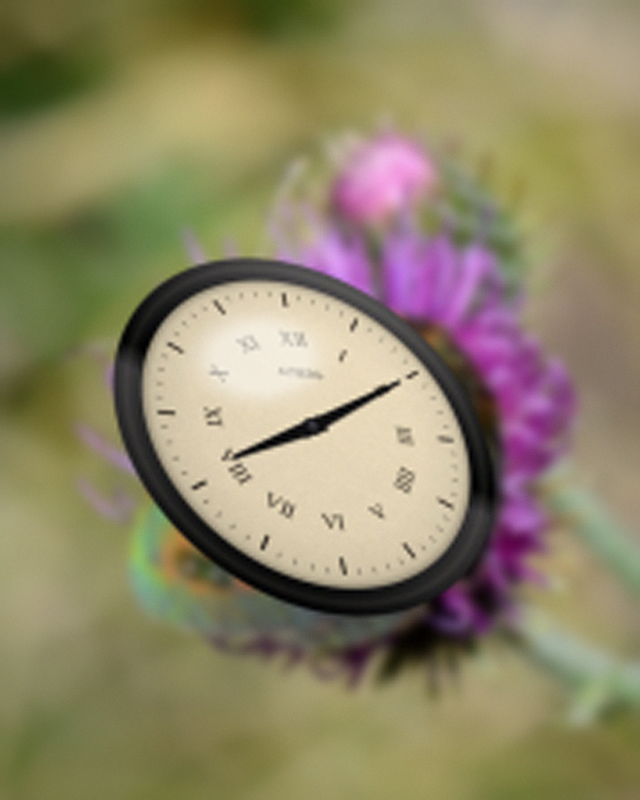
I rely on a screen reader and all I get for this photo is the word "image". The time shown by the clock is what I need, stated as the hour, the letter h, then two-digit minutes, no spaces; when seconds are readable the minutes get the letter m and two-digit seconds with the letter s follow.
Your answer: 8h10
